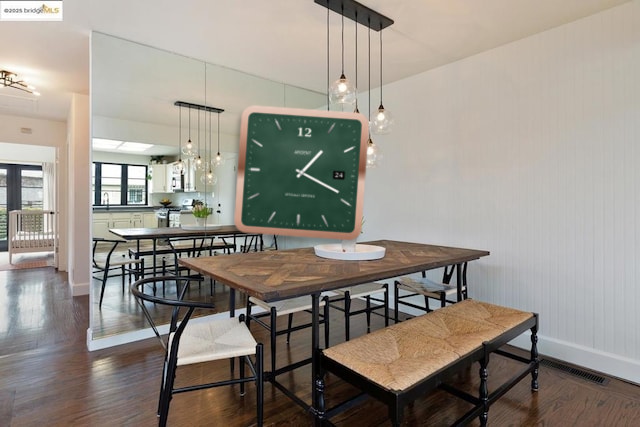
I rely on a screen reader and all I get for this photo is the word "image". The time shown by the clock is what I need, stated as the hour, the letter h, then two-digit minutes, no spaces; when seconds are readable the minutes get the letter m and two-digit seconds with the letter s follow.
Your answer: 1h19
